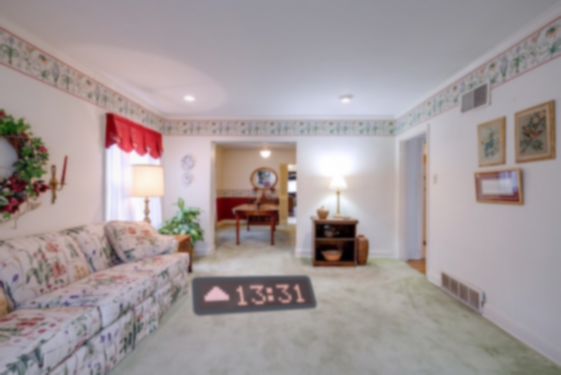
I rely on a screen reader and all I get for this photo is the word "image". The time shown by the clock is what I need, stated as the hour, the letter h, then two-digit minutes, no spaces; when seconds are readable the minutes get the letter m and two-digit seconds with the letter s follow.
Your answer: 13h31
